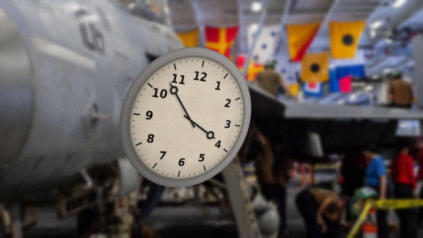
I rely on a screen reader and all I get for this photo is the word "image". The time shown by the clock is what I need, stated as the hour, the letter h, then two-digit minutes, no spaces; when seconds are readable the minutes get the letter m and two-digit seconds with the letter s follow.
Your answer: 3h53
